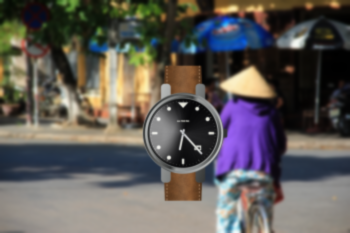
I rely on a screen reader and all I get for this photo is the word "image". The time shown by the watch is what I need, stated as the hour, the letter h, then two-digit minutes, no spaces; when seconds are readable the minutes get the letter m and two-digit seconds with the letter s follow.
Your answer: 6h23
